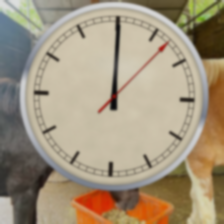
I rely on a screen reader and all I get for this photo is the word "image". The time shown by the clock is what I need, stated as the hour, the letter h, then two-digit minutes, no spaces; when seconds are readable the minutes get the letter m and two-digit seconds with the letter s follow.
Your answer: 12h00m07s
